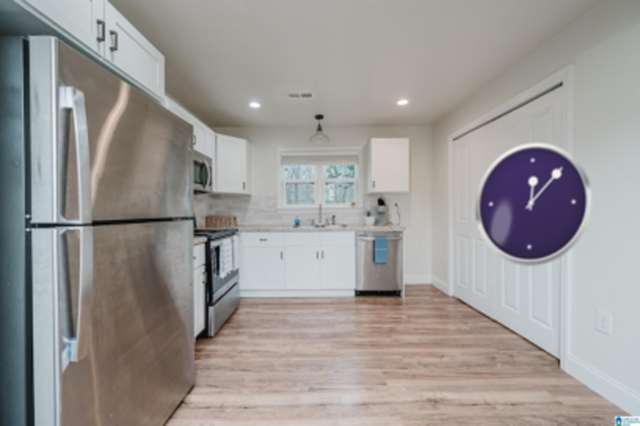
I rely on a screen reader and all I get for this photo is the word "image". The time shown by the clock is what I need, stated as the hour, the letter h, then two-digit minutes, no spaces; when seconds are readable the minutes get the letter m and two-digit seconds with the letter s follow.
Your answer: 12h07
